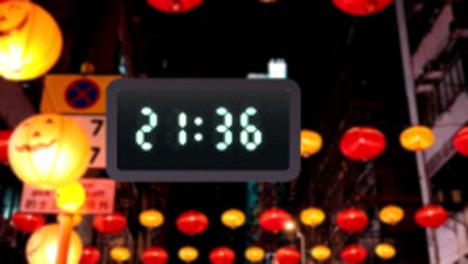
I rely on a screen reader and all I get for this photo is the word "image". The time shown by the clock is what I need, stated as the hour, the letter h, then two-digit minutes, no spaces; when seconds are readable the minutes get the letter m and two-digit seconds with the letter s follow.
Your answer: 21h36
